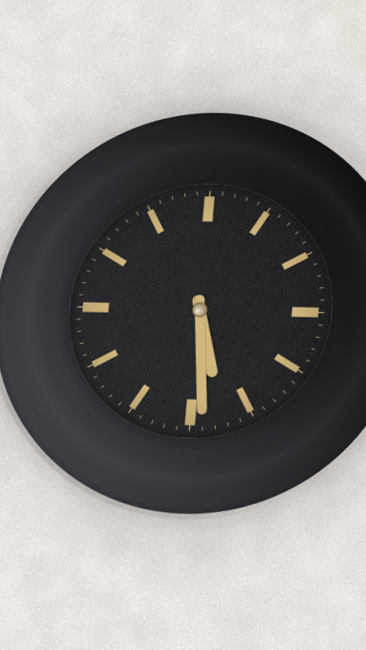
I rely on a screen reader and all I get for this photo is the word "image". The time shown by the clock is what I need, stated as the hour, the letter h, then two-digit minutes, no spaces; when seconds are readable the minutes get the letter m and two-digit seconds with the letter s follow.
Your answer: 5h29
